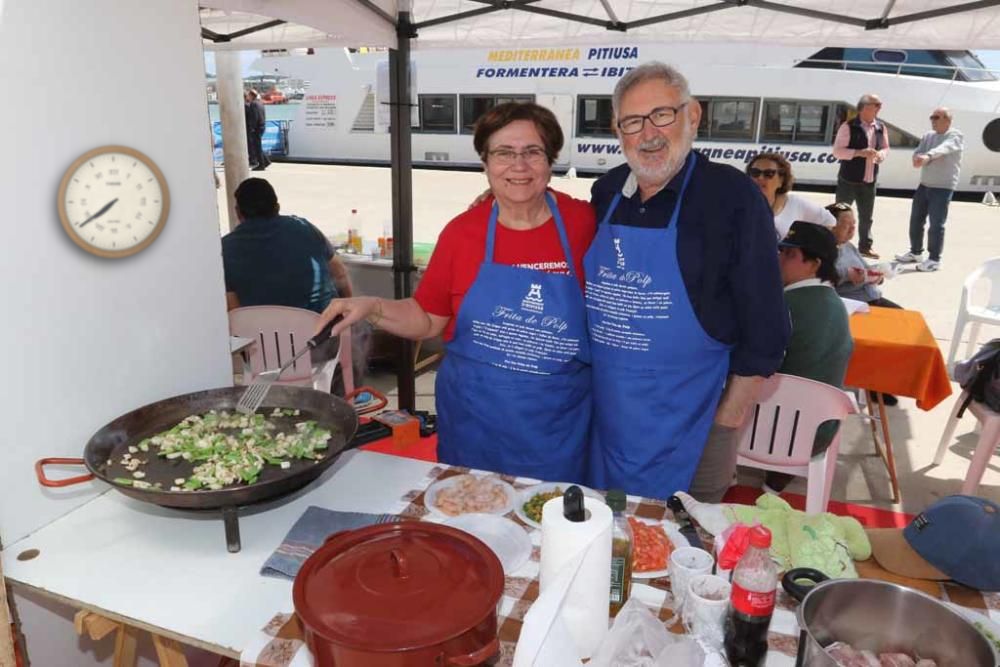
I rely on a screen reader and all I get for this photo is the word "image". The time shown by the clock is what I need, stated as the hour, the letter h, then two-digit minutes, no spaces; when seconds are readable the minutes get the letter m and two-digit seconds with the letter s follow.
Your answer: 7h39
